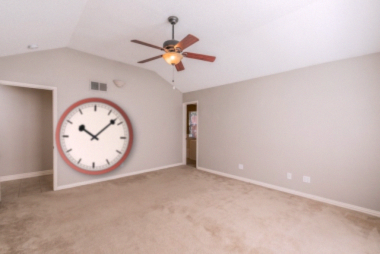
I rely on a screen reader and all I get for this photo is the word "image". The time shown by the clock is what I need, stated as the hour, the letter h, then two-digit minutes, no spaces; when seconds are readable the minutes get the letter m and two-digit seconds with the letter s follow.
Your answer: 10h08
